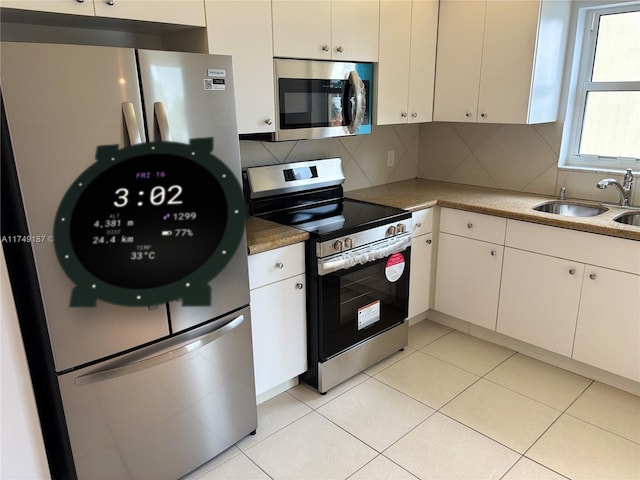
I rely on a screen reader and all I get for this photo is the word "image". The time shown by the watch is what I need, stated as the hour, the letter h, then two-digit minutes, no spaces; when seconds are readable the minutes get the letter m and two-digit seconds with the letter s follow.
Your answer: 3h02
